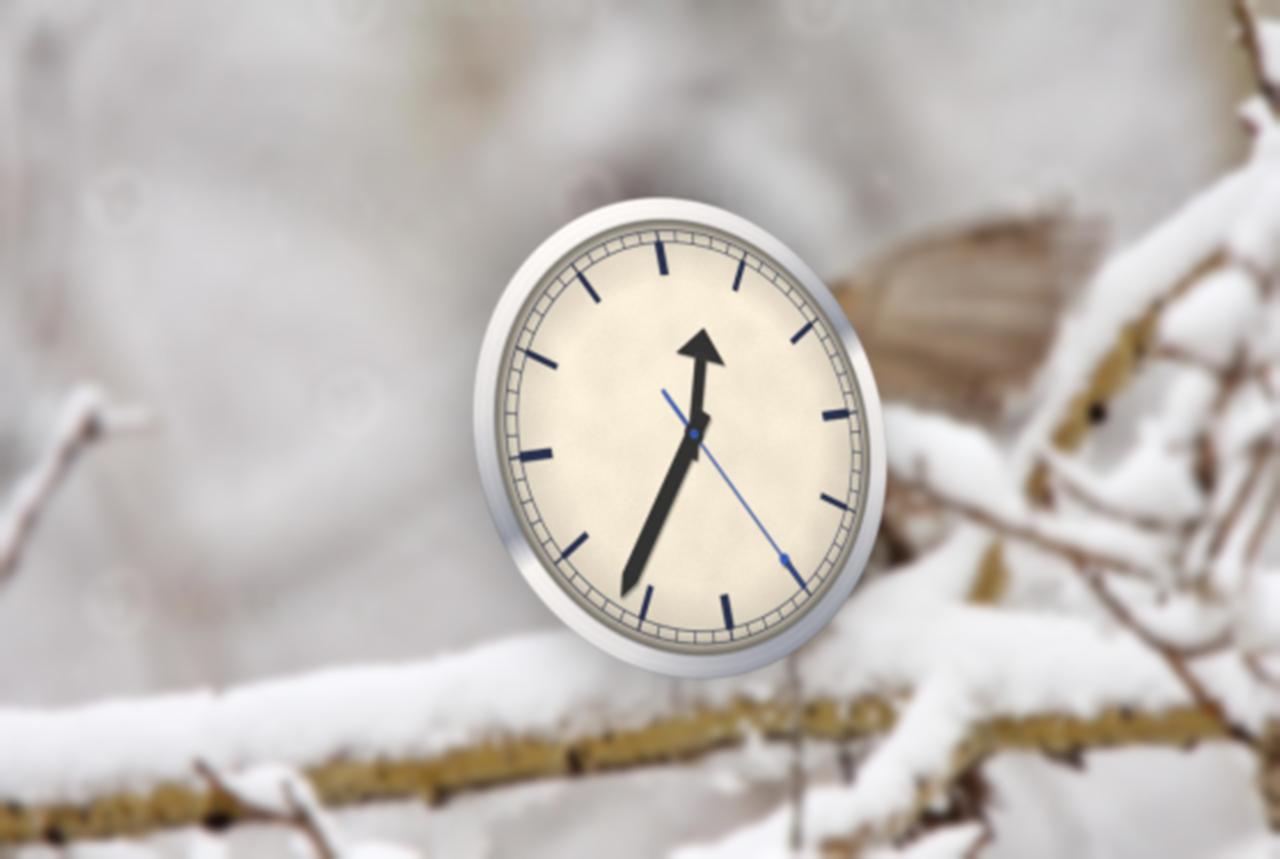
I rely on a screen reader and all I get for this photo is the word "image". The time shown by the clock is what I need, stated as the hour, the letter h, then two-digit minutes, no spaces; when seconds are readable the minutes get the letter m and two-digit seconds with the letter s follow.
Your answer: 12h36m25s
